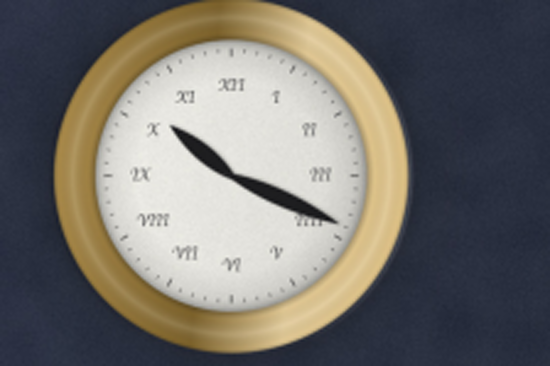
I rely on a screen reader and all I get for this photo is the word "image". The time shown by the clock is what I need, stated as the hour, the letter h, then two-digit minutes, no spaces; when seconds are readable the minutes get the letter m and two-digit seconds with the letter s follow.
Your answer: 10h19
